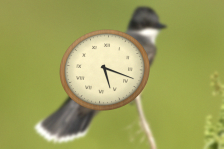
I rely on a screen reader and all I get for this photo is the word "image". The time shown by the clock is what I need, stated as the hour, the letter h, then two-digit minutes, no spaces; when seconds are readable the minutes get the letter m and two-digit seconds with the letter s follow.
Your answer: 5h18
